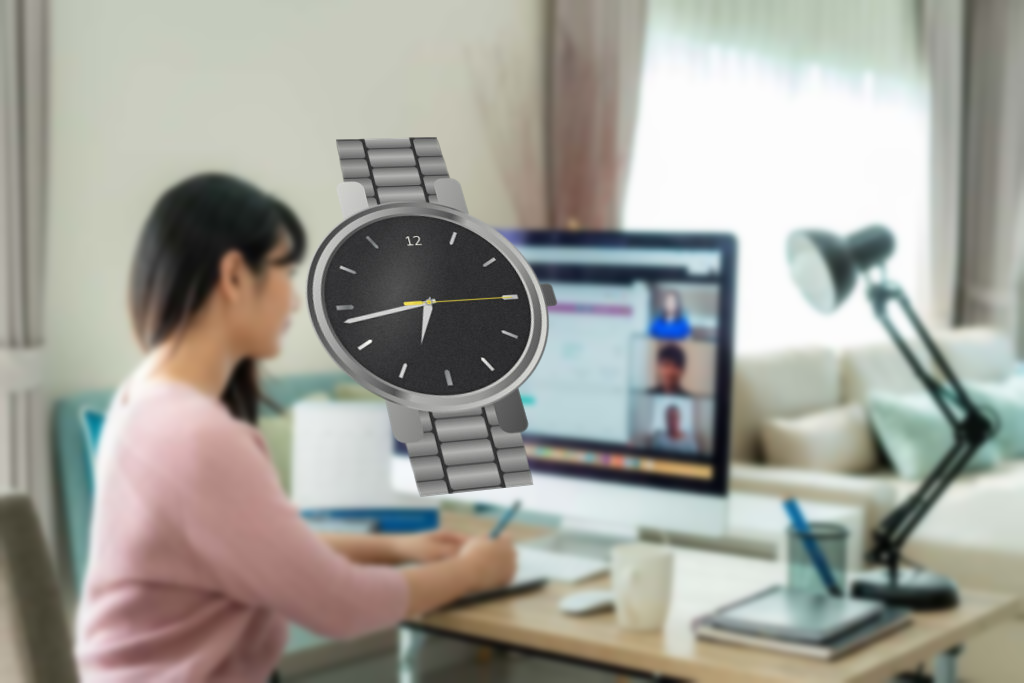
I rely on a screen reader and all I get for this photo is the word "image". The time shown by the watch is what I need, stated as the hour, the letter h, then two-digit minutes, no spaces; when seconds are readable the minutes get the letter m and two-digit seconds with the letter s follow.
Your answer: 6h43m15s
